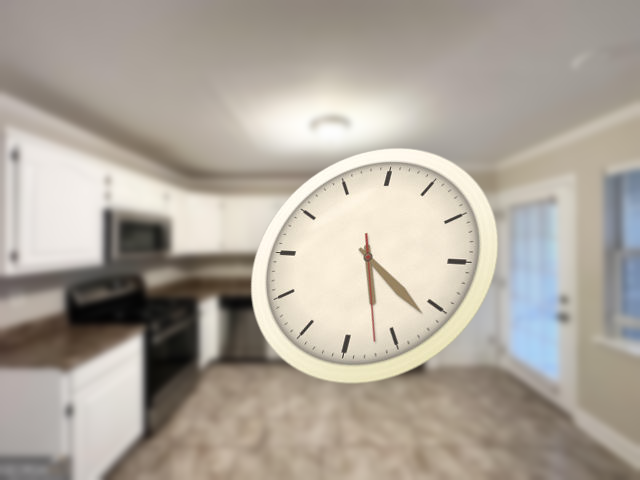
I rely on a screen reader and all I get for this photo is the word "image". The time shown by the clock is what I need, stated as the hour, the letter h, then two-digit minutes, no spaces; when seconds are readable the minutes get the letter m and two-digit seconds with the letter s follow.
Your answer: 5h21m27s
